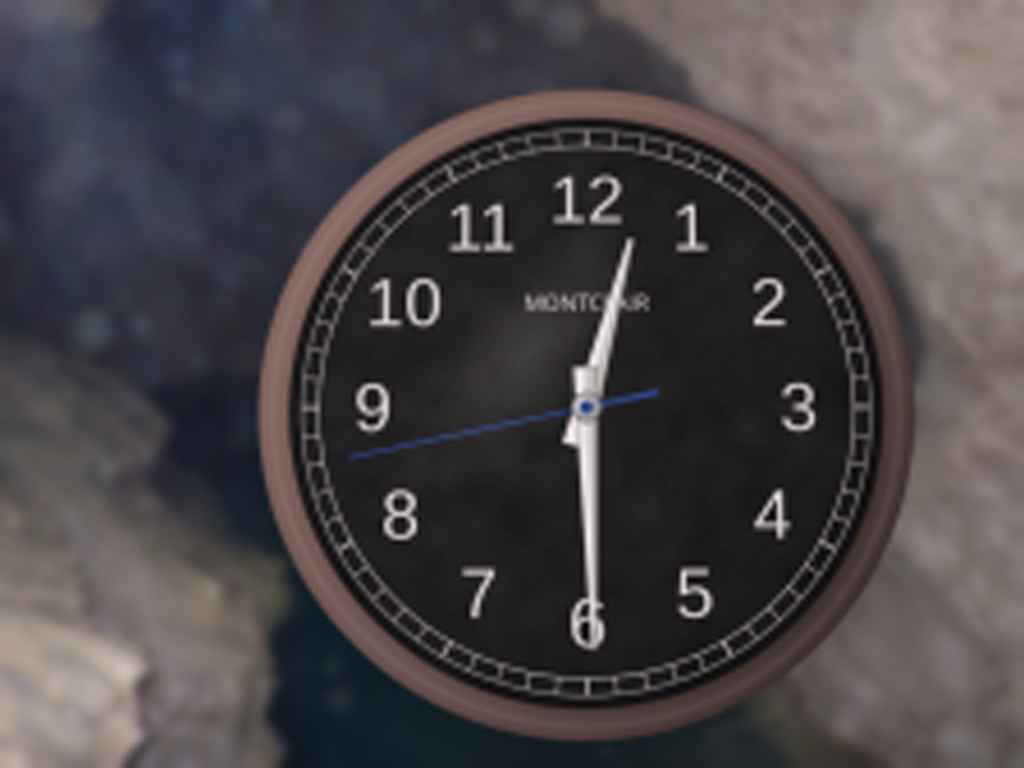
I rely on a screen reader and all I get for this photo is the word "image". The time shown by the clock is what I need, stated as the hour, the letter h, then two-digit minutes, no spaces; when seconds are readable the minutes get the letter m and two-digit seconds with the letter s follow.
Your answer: 12h29m43s
